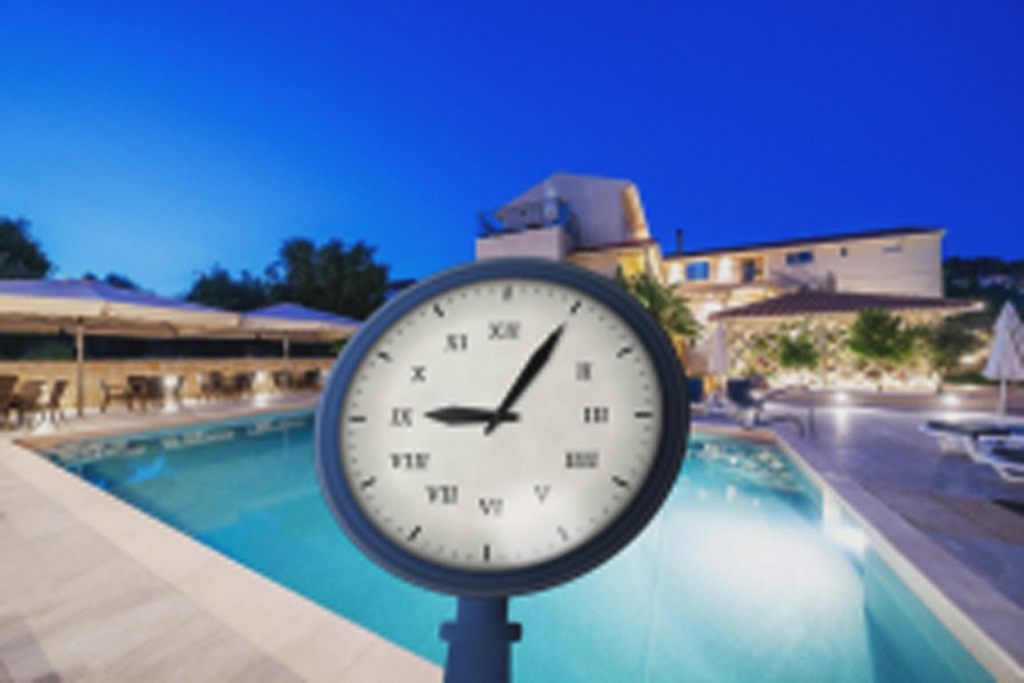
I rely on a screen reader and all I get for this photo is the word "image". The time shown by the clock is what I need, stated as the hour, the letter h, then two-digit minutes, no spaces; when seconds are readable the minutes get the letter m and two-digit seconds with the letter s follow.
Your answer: 9h05
